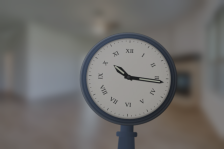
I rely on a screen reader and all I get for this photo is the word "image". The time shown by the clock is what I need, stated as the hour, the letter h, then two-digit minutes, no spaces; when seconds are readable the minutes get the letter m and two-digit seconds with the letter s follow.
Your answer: 10h16
